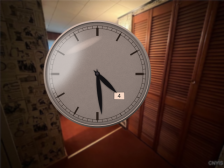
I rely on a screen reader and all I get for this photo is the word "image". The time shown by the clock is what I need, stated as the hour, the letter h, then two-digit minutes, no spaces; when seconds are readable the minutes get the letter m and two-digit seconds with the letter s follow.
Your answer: 4h29
